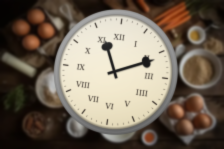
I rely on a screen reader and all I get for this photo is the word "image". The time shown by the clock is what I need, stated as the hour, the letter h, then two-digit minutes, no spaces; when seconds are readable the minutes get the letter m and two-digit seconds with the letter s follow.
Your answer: 11h11
